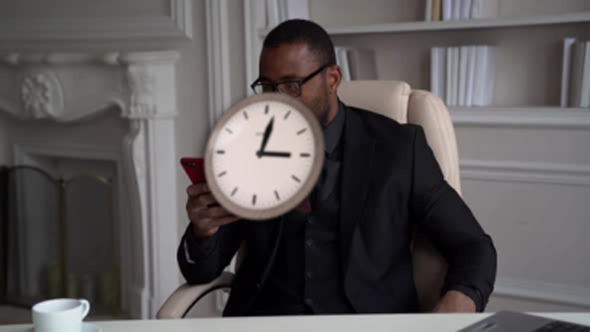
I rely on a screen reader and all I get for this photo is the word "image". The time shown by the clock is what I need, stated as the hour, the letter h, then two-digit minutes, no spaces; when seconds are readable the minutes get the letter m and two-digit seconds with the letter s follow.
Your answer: 3h02
